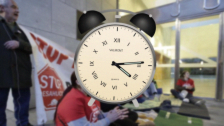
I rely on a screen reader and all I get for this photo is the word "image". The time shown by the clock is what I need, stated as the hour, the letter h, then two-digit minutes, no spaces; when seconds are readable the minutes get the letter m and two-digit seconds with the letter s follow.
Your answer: 4h14
